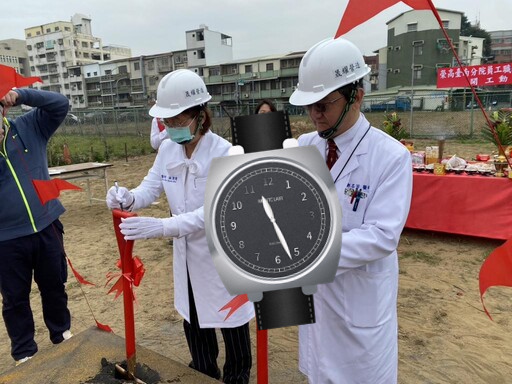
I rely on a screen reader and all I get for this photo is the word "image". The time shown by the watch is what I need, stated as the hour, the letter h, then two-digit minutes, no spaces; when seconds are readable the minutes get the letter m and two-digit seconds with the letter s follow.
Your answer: 11h27
